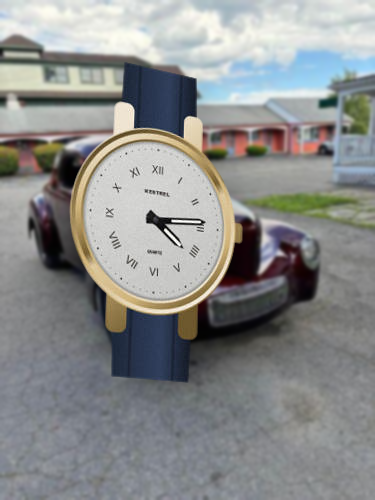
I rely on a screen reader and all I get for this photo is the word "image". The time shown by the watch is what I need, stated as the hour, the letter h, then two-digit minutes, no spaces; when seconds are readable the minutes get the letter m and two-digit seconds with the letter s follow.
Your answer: 4h14
